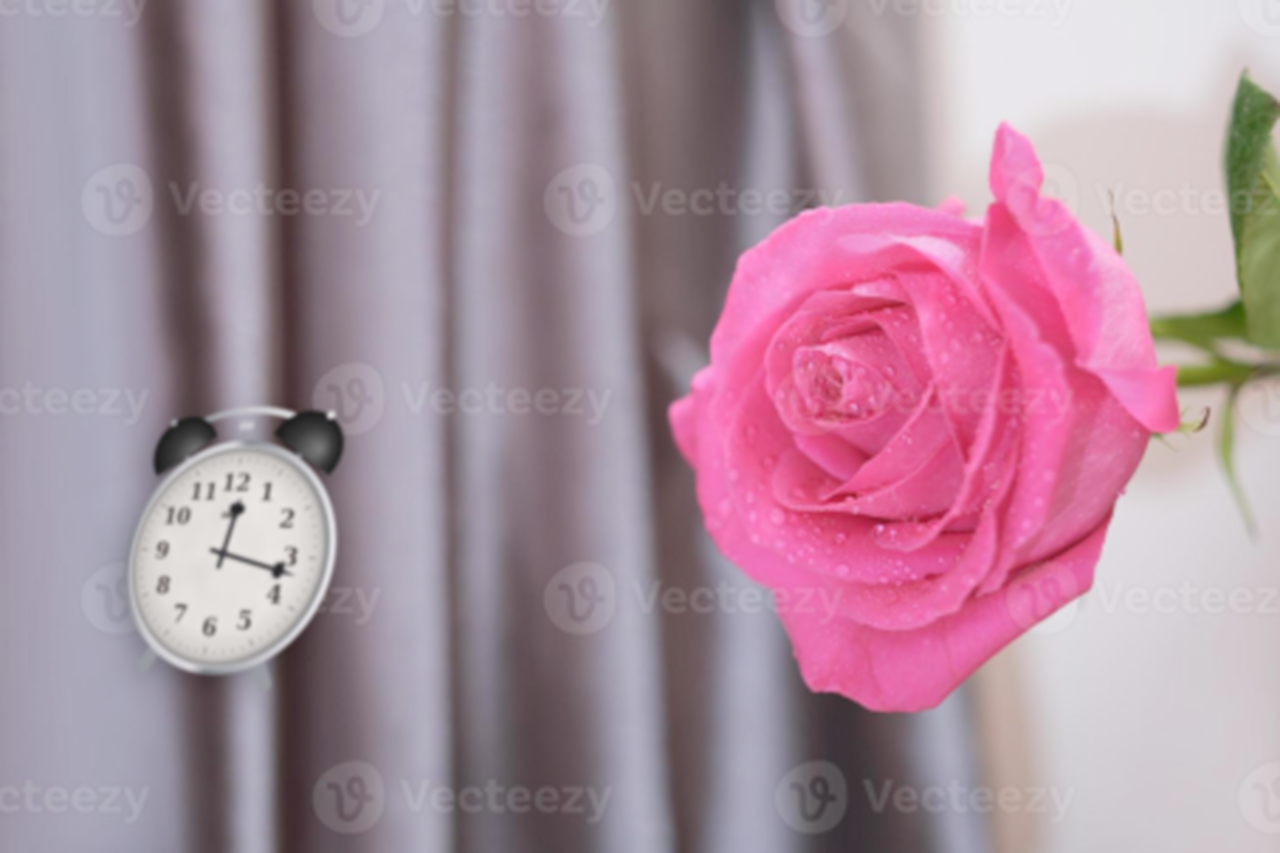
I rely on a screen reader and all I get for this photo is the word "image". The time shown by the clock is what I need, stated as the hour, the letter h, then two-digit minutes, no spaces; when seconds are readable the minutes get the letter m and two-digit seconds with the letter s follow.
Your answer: 12h17
